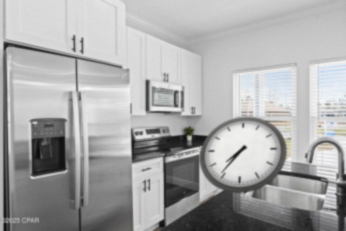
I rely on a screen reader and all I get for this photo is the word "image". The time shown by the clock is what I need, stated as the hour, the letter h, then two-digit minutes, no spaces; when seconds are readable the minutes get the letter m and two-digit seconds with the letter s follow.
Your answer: 7h36
